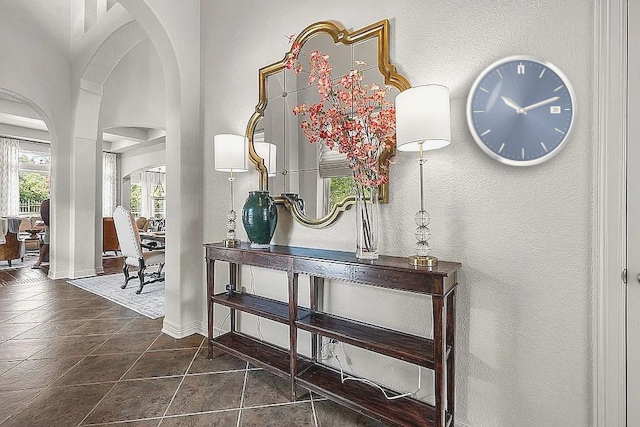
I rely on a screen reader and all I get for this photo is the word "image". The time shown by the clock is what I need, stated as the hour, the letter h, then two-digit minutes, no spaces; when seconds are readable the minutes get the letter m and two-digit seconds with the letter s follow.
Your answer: 10h12
